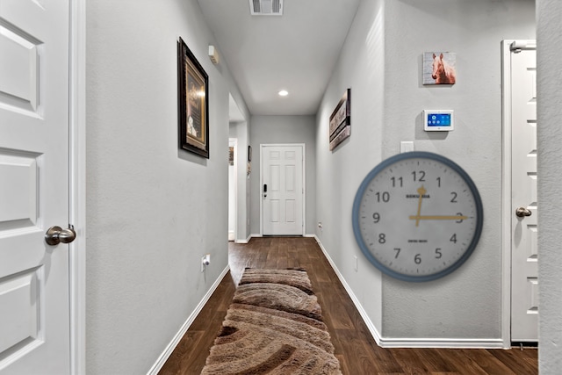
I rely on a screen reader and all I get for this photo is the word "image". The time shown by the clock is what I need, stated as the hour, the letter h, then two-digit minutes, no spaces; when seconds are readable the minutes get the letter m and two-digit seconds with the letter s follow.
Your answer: 12h15
